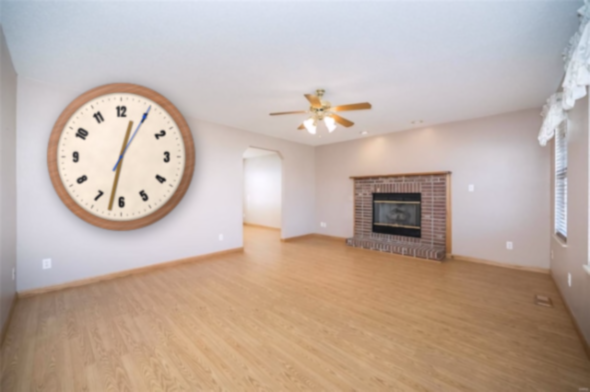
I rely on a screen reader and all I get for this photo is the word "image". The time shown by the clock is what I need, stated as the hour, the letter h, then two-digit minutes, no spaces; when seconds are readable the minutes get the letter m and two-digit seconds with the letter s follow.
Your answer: 12h32m05s
